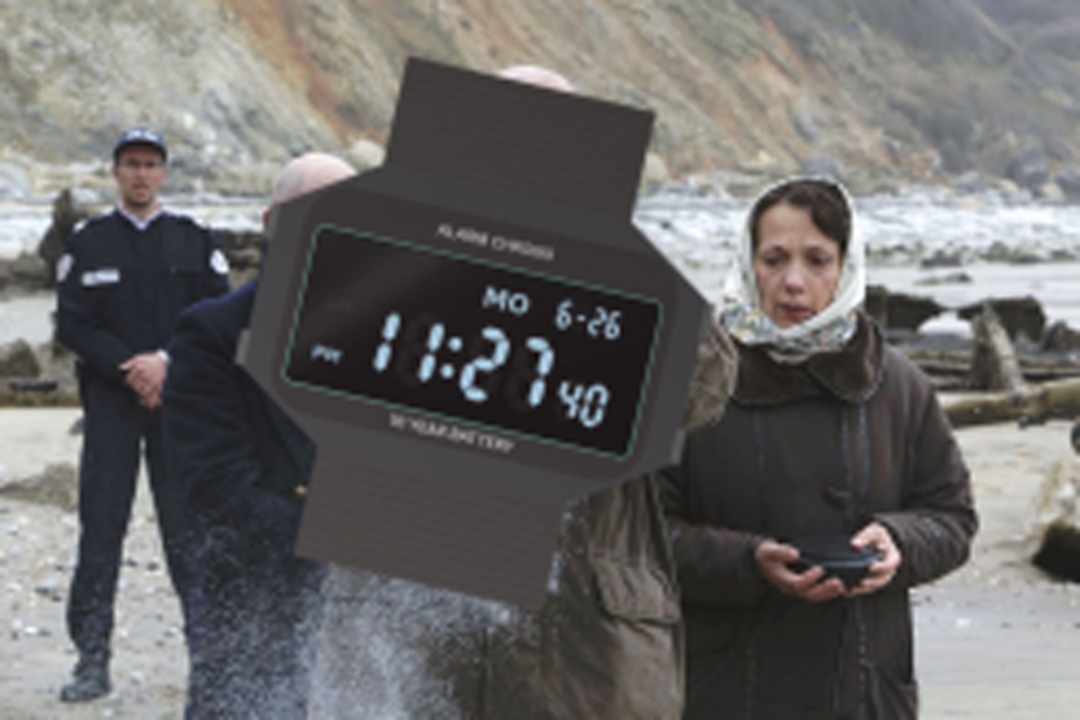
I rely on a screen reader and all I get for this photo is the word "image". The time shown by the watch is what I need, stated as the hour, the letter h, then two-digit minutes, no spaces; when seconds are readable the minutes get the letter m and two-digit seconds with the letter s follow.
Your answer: 11h27m40s
